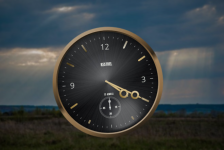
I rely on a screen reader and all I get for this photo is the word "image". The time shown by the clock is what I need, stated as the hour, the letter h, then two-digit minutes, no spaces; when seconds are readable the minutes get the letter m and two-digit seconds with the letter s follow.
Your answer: 4h20
